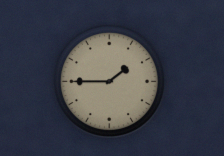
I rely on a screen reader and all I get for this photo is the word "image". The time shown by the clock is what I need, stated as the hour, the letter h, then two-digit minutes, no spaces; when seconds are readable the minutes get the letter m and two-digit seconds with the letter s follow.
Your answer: 1h45
